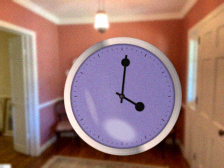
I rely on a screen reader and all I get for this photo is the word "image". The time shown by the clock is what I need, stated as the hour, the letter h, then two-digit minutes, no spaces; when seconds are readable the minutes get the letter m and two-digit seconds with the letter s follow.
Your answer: 4h01
